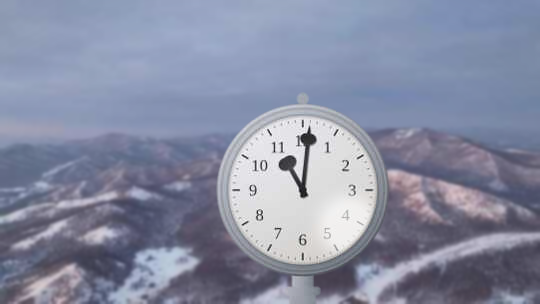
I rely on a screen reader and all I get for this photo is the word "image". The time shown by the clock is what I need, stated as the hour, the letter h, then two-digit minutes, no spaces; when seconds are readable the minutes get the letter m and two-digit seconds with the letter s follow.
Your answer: 11h01
